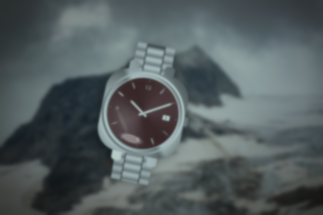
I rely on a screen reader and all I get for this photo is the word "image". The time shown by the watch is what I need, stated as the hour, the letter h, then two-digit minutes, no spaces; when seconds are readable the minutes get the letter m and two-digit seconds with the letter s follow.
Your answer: 10h10
